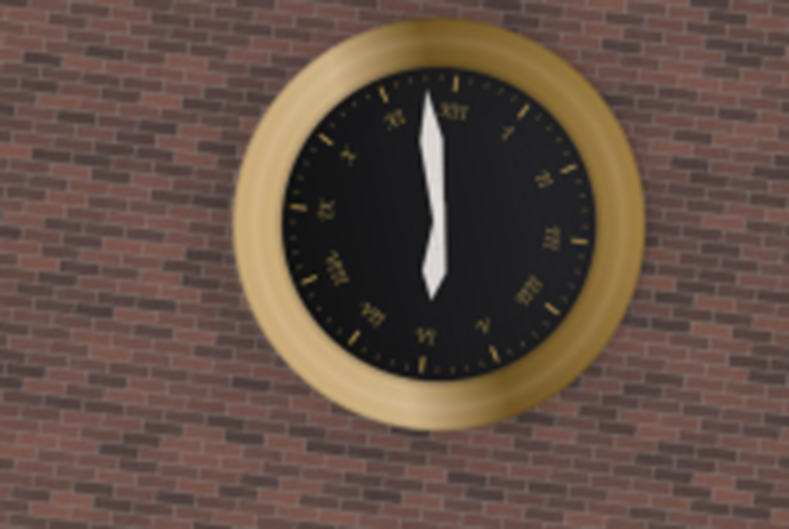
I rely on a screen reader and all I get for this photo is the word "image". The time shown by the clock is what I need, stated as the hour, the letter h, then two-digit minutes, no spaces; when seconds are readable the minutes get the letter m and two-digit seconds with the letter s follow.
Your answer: 5h58
